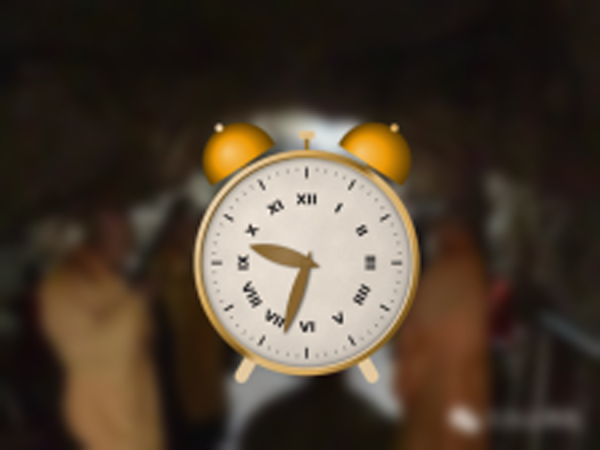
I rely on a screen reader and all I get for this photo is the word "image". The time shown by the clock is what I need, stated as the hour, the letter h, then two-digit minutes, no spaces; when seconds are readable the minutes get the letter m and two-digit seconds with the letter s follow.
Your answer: 9h33
